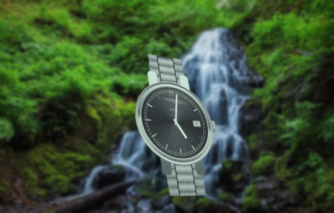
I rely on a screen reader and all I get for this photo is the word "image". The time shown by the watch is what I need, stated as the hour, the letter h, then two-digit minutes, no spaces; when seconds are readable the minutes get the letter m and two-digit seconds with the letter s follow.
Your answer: 5h02
